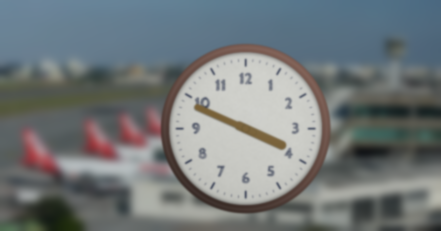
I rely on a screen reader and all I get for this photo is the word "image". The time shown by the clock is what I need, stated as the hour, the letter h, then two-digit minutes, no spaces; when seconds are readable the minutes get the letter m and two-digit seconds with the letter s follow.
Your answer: 3h49
